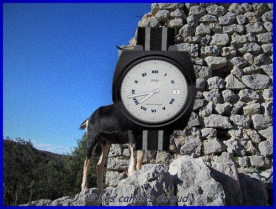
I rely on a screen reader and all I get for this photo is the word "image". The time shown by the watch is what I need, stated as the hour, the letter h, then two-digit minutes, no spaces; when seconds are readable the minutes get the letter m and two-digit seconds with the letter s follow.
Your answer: 7h43
